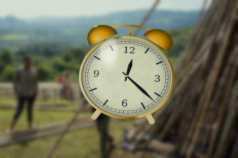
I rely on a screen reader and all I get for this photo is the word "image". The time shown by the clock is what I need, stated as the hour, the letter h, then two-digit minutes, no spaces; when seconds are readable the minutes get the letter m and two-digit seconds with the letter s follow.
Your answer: 12h22
